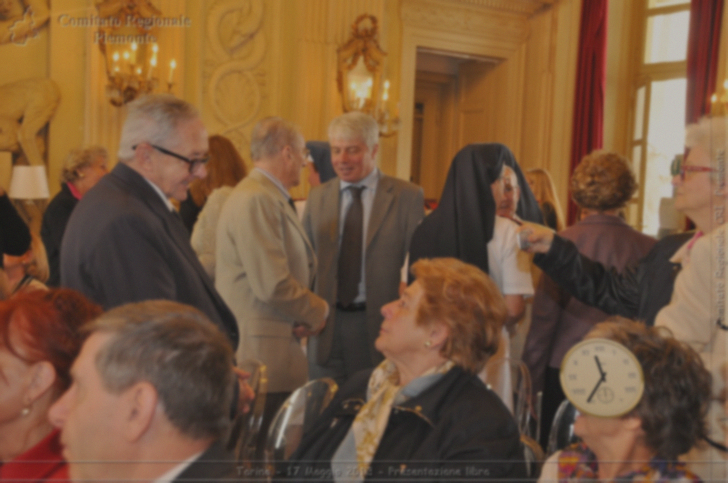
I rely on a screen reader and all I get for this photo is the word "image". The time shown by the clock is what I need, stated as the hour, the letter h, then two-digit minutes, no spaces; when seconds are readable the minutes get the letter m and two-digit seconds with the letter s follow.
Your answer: 11h36
